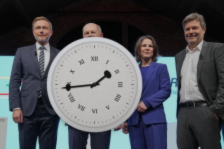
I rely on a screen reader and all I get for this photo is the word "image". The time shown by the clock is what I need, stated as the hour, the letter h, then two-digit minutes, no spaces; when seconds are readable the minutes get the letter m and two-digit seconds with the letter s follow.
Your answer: 1h44
